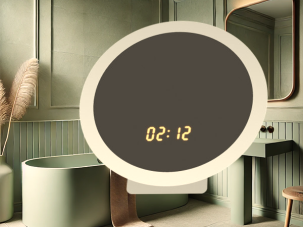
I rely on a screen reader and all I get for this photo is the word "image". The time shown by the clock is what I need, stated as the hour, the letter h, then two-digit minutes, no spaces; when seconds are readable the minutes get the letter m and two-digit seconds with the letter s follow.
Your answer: 2h12
